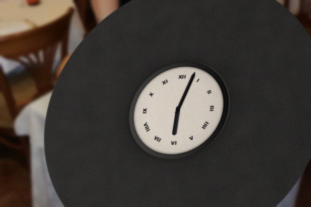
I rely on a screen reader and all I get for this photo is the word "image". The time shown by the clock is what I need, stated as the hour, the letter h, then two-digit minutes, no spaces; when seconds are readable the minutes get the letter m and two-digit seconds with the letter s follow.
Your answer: 6h03
